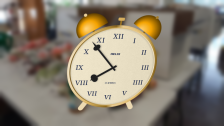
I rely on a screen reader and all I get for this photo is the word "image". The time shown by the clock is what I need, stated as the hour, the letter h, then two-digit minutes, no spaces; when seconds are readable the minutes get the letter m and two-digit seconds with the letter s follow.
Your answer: 7h53
